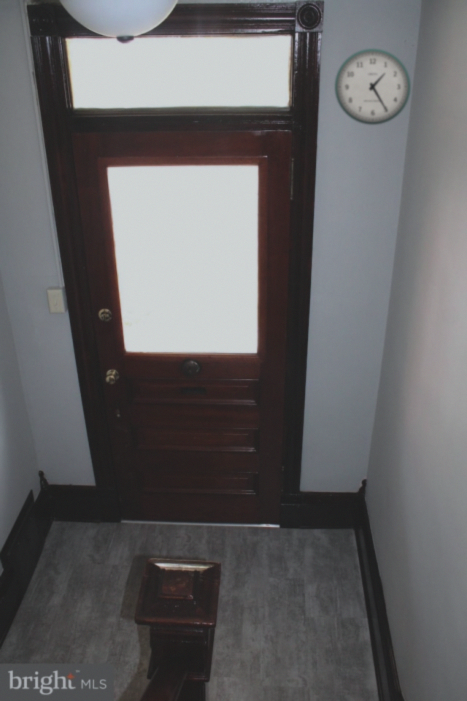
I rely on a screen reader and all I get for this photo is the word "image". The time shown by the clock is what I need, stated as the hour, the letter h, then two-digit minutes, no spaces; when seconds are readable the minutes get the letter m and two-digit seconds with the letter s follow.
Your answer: 1h25
